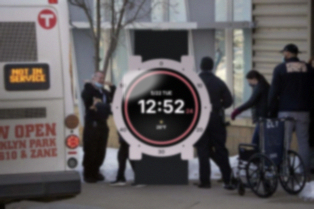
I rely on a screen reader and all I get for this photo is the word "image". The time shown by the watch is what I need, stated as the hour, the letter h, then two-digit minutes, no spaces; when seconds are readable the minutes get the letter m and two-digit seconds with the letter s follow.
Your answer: 12h52
